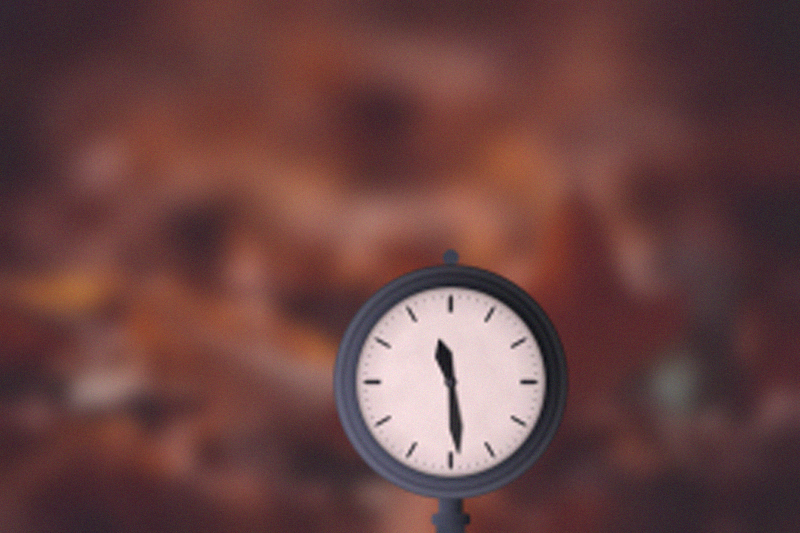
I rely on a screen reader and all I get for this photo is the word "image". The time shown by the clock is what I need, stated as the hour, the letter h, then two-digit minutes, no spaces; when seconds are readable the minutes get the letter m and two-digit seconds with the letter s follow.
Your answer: 11h29
